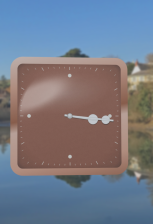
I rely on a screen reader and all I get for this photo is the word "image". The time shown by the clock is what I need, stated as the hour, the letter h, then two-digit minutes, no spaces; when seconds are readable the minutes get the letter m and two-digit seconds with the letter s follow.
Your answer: 3h16
